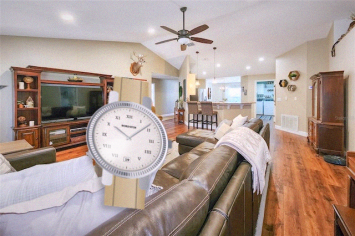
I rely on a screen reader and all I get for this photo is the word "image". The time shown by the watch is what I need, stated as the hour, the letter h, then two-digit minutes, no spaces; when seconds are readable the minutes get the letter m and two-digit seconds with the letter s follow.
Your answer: 10h08
